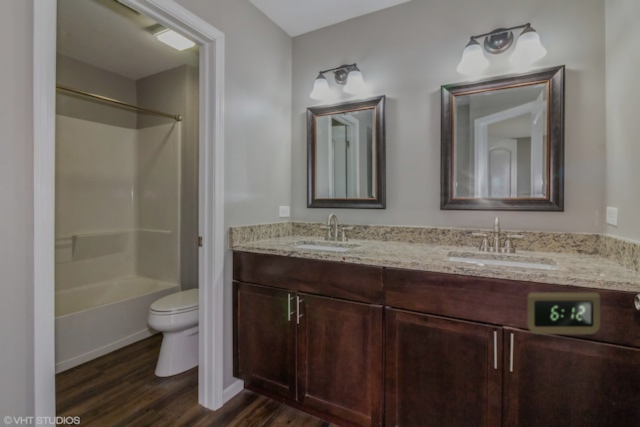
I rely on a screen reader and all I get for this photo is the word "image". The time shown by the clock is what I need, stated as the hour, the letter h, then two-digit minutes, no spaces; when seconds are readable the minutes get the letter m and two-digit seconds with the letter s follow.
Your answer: 6h12
